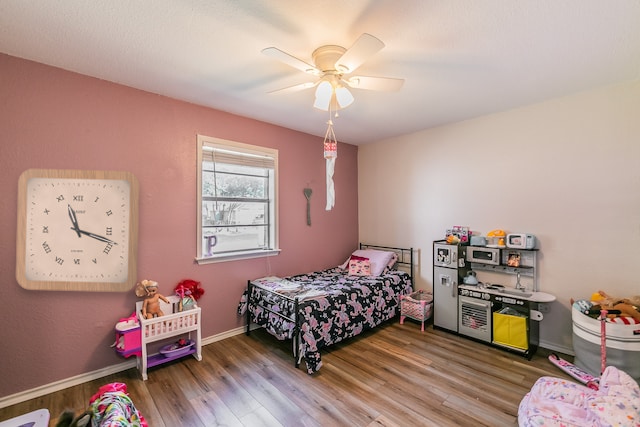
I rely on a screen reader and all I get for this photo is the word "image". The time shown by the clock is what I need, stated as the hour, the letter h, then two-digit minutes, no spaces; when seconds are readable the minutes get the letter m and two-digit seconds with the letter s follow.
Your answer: 11h18
